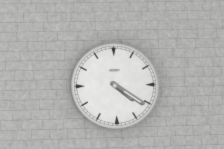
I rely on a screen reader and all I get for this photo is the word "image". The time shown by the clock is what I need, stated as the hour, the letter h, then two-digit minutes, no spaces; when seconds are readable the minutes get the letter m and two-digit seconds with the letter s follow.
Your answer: 4h21
